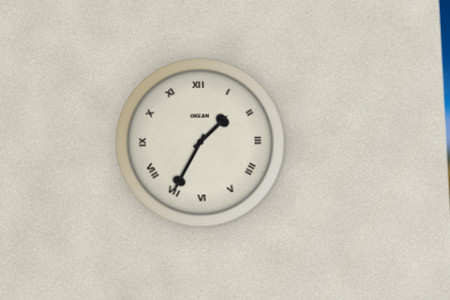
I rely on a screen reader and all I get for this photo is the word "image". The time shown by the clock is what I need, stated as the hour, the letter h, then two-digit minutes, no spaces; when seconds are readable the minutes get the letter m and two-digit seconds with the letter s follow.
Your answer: 1h35
